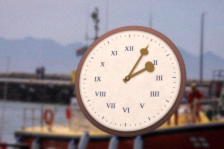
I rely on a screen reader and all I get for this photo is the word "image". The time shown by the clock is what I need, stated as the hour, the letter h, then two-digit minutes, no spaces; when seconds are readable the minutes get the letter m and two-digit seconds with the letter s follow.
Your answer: 2h05
